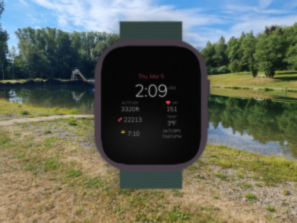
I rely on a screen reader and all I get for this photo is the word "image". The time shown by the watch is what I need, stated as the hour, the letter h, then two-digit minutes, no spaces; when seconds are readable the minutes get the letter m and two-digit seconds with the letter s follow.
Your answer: 2h09
